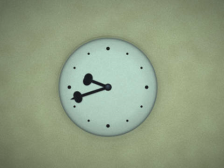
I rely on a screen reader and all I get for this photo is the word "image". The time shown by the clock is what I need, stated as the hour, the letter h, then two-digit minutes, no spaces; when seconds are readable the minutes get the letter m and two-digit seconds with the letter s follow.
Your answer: 9h42
